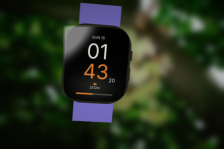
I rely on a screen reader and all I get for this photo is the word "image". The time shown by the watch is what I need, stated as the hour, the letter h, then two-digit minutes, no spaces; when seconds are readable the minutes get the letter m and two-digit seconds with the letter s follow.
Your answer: 1h43
